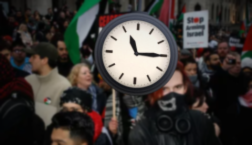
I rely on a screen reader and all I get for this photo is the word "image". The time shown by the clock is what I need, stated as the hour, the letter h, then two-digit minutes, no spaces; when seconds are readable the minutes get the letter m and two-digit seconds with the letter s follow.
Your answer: 11h15
